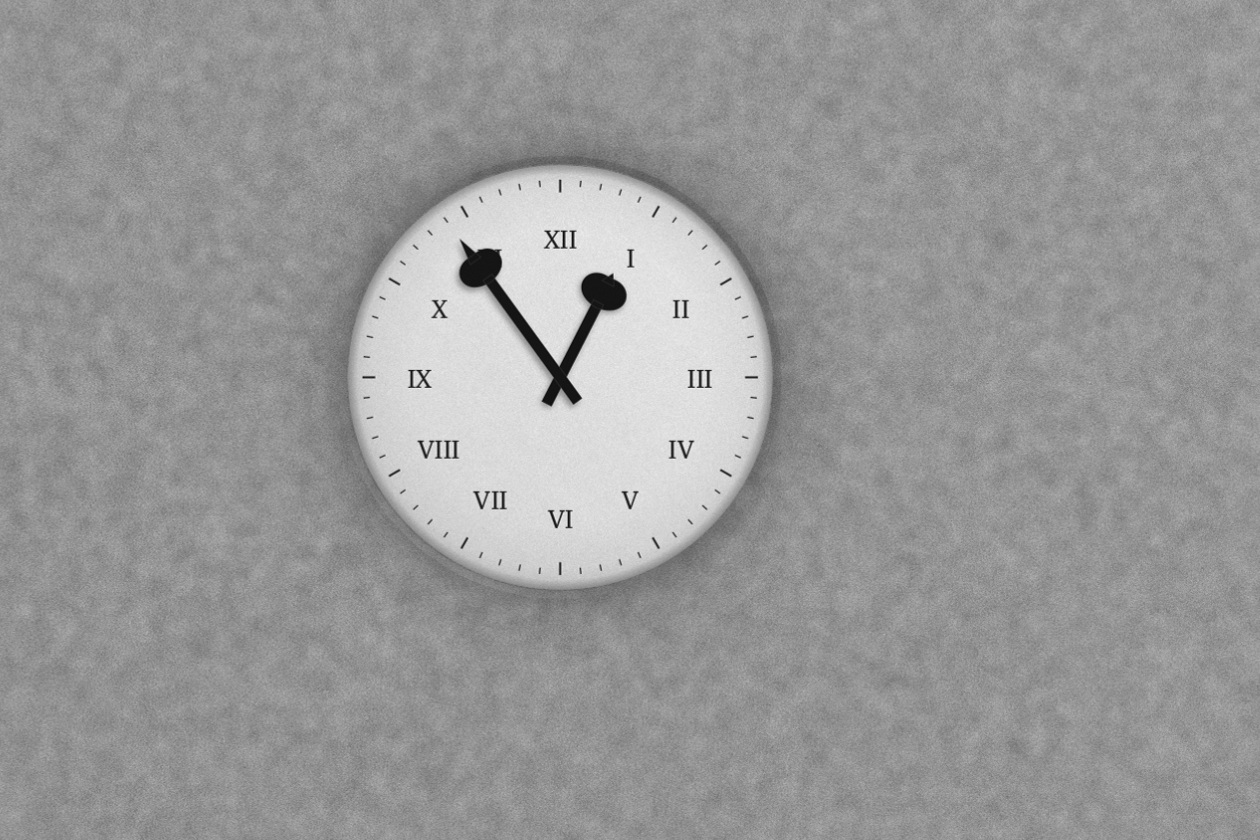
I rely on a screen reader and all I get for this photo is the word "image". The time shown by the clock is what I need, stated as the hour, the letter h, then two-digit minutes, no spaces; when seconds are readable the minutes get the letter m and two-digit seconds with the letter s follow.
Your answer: 12h54
